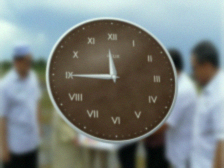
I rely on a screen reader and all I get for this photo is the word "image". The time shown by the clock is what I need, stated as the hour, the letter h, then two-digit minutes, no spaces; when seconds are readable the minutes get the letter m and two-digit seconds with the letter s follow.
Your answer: 11h45
